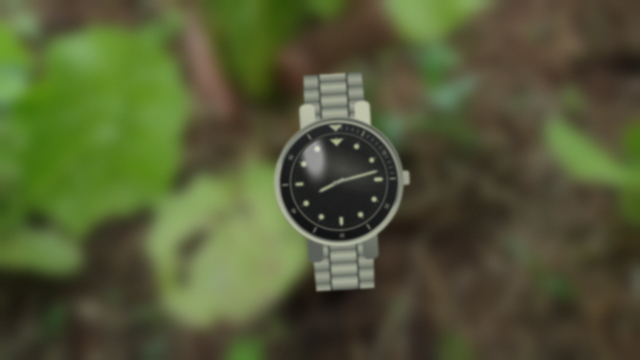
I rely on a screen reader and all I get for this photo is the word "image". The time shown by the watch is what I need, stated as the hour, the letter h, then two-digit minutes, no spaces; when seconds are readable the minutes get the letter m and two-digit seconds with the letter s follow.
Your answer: 8h13
